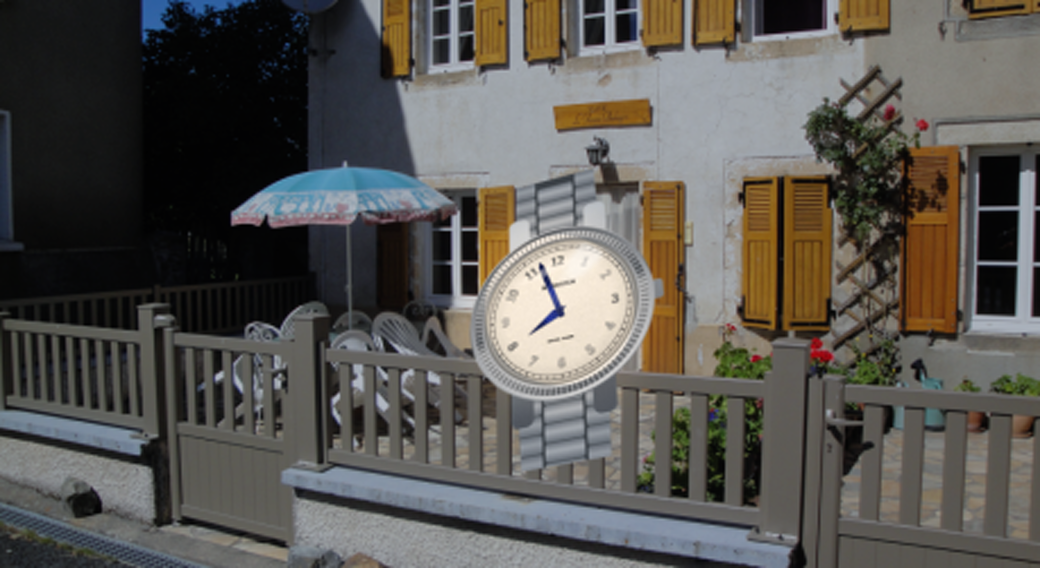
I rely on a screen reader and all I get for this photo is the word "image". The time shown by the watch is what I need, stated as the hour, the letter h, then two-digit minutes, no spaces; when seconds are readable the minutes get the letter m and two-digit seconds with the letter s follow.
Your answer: 7h57
